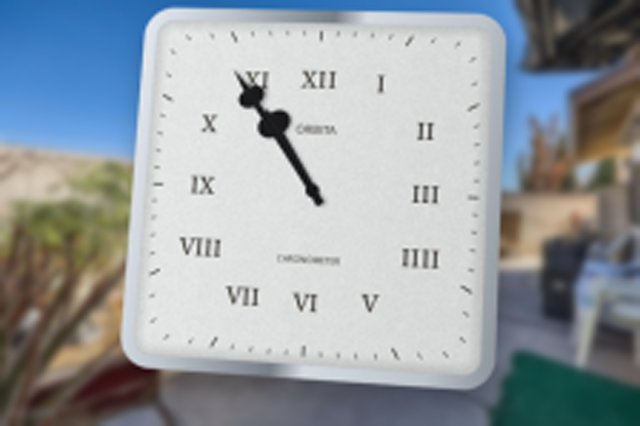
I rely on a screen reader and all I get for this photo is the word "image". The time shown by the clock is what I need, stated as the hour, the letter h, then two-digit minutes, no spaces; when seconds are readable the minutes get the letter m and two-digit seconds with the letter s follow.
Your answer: 10h54
